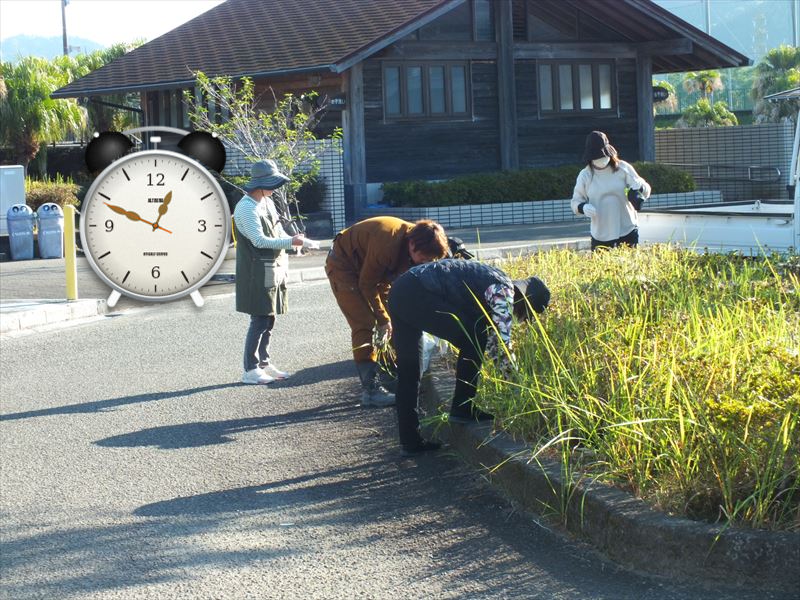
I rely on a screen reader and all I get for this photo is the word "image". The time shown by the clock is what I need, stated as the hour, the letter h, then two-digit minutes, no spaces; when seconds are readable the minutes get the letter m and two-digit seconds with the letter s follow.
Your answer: 12h48m49s
